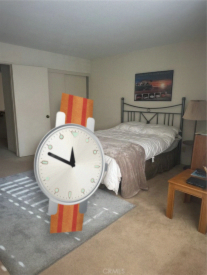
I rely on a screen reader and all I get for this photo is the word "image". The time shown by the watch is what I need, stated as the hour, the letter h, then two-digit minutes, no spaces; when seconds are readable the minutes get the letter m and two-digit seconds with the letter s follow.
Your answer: 11h48
